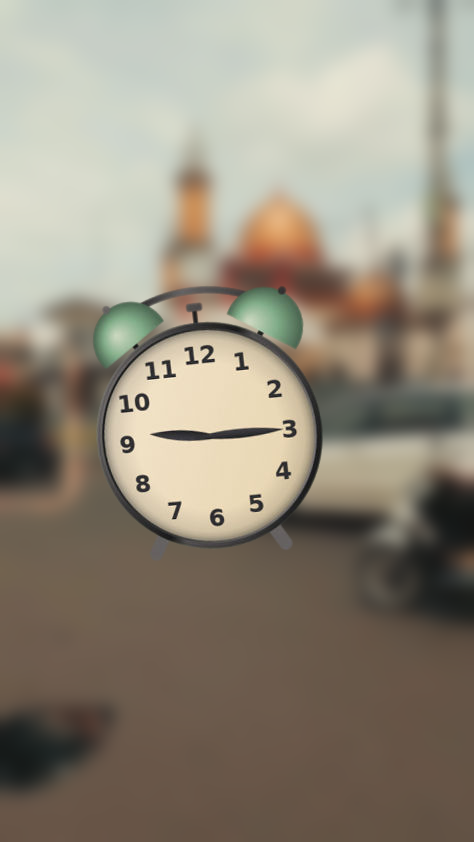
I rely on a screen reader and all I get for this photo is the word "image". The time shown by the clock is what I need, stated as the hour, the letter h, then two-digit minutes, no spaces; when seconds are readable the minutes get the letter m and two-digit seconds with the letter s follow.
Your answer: 9h15
